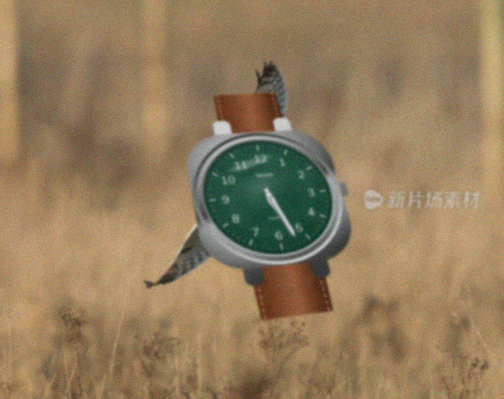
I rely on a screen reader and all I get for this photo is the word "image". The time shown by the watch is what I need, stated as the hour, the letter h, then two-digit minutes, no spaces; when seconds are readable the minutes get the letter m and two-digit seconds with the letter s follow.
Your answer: 5h27
